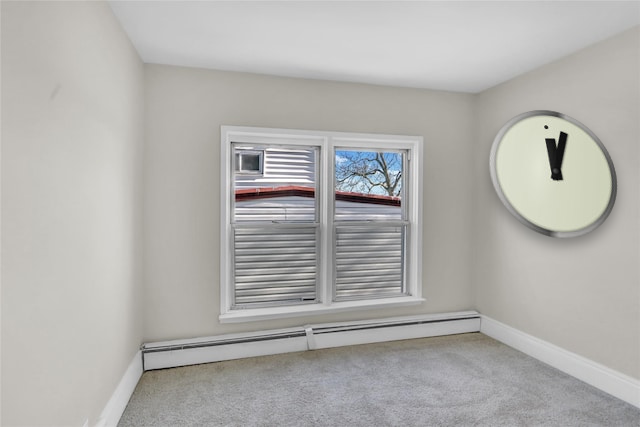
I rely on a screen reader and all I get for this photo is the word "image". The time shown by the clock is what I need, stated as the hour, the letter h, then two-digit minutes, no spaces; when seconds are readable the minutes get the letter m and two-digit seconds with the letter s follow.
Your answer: 12h04
